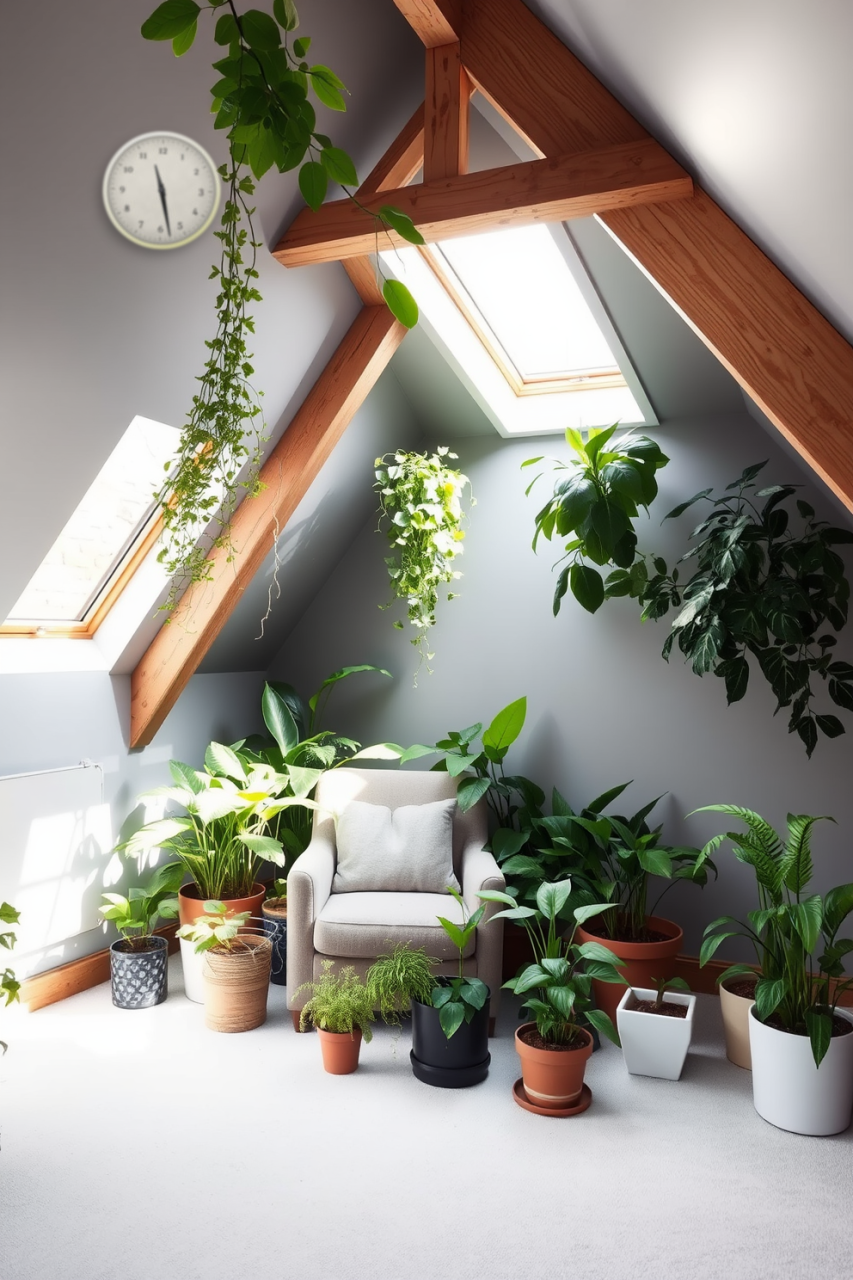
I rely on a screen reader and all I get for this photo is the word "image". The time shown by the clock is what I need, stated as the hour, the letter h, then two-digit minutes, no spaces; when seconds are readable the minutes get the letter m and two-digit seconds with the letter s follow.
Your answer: 11h28
